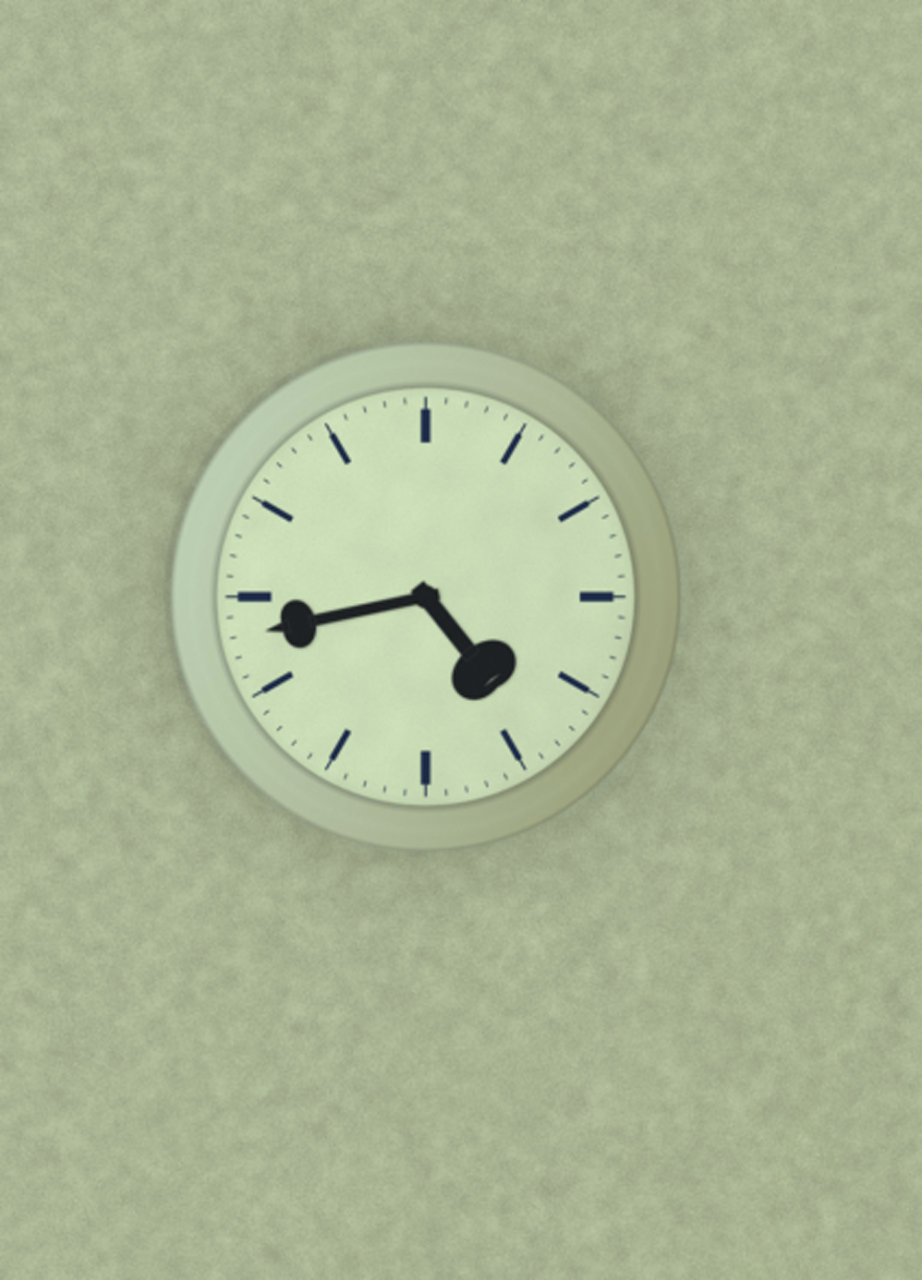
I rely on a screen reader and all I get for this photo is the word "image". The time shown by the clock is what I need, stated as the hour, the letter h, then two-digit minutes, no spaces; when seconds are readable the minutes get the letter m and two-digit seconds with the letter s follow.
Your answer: 4h43
